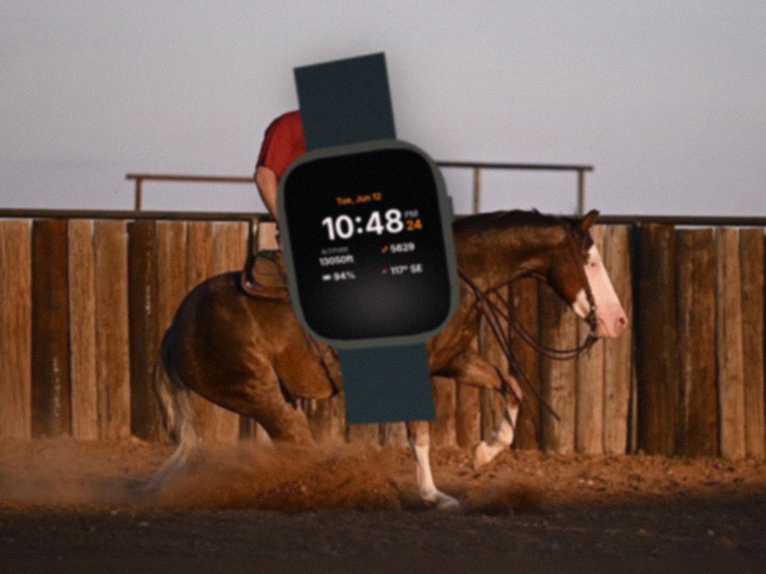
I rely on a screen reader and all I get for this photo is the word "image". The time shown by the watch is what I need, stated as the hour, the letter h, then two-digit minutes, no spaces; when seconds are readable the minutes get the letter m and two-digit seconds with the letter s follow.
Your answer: 10h48
